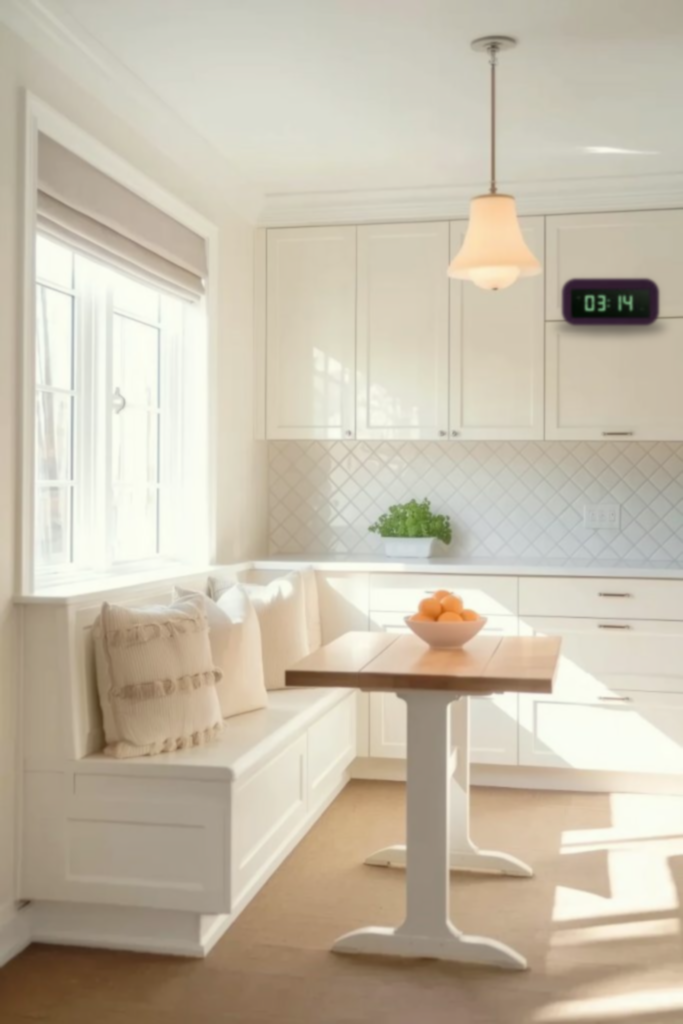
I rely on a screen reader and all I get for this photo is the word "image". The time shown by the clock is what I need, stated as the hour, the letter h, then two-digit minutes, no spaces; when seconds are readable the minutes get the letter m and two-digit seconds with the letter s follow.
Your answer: 3h14
